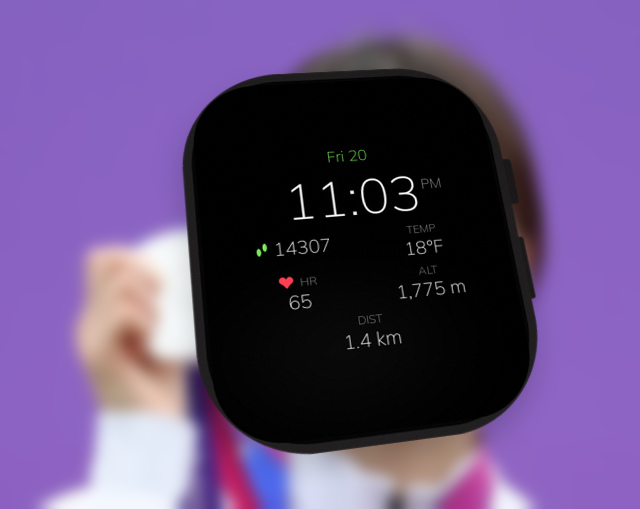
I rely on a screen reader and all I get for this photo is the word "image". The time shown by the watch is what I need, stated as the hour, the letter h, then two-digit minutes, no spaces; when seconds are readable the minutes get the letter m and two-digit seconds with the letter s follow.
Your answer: 11h03
